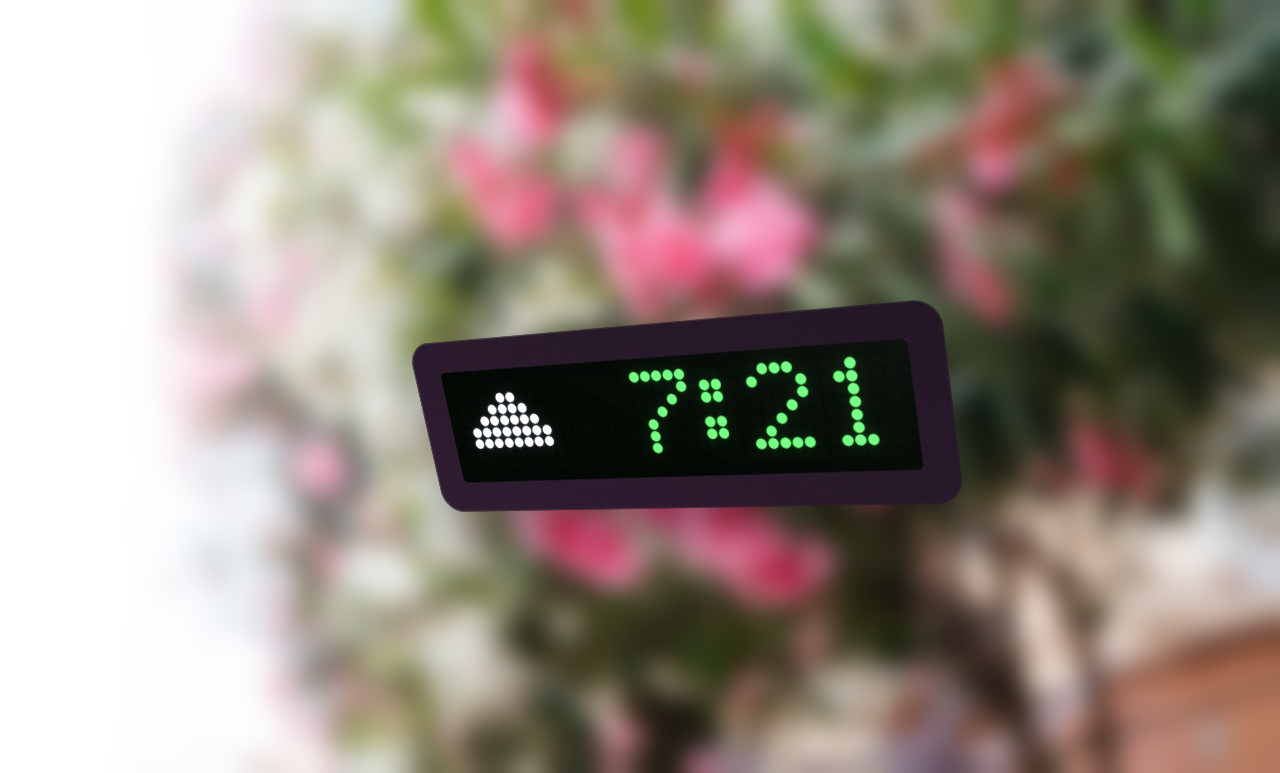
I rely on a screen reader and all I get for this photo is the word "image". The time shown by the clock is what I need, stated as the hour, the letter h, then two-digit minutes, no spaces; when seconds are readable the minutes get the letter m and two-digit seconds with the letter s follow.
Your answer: 7h21
